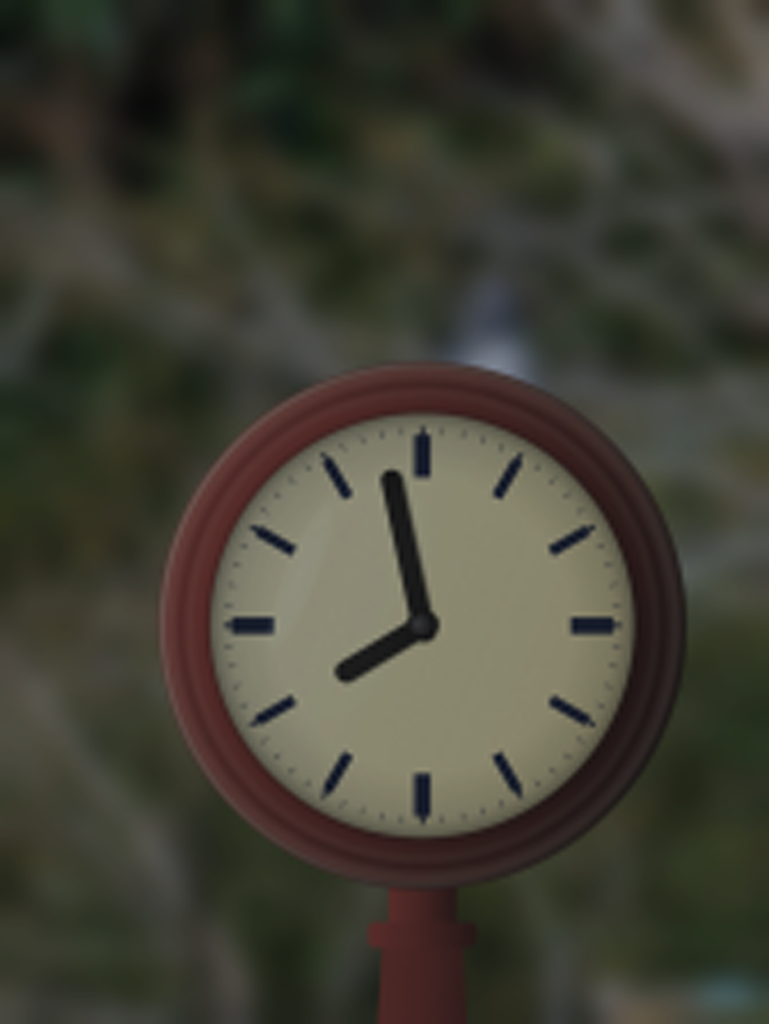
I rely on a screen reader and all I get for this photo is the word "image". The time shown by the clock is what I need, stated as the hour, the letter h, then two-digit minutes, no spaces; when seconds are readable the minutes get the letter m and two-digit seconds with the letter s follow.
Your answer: 7h58
